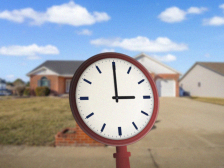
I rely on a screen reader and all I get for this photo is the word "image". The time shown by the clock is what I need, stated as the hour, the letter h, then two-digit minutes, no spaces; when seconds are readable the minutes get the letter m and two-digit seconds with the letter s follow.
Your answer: 3h00
